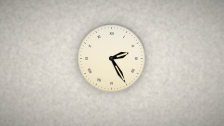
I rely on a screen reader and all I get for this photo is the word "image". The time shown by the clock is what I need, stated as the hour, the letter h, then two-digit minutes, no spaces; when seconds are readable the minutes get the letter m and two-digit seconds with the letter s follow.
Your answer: 2h25
